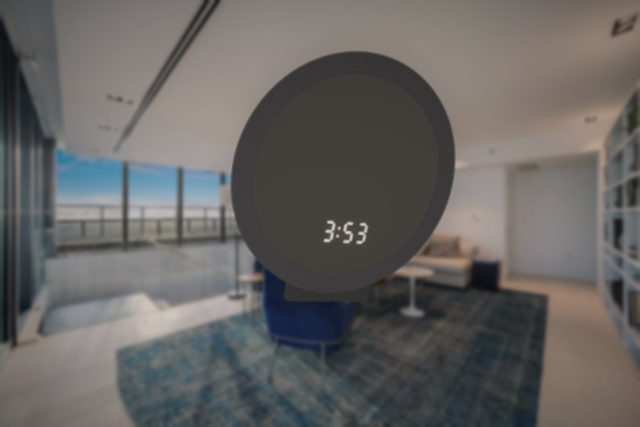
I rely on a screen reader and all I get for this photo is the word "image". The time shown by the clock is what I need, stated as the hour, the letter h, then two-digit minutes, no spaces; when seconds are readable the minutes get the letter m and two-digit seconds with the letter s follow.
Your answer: 3h53
